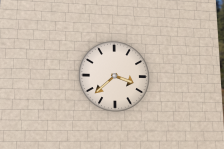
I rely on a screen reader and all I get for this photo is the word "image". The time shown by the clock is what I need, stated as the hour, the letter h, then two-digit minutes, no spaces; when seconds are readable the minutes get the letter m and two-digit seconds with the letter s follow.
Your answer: 3h38
